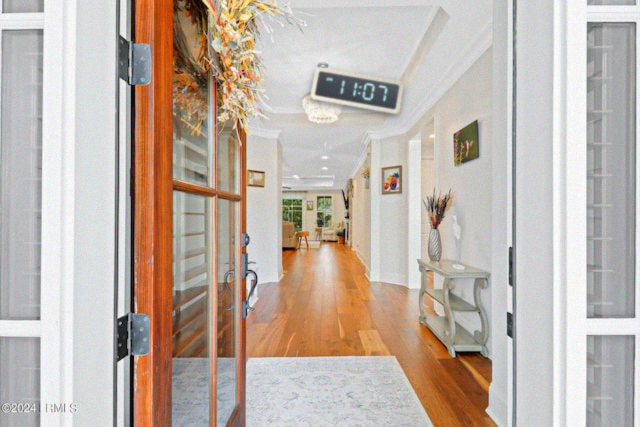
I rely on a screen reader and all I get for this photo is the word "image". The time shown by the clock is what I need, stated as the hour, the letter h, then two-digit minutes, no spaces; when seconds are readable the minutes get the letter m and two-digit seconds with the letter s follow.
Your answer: 11h07
